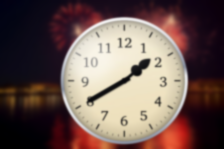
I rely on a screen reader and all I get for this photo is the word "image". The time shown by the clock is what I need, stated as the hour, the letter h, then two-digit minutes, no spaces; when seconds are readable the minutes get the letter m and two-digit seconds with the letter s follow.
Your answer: 1h40
